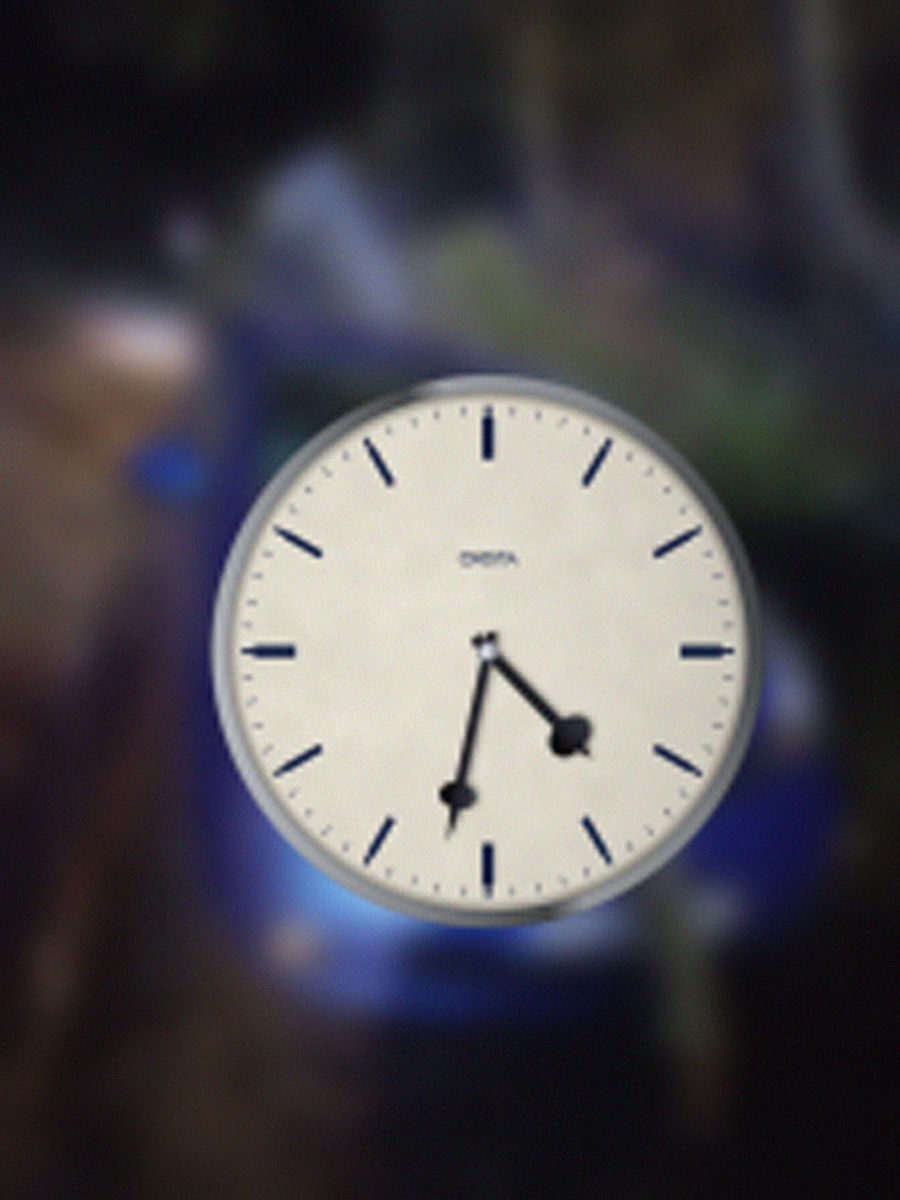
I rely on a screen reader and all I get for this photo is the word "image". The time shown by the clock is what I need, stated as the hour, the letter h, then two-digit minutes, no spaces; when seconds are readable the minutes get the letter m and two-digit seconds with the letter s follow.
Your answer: 4h32
